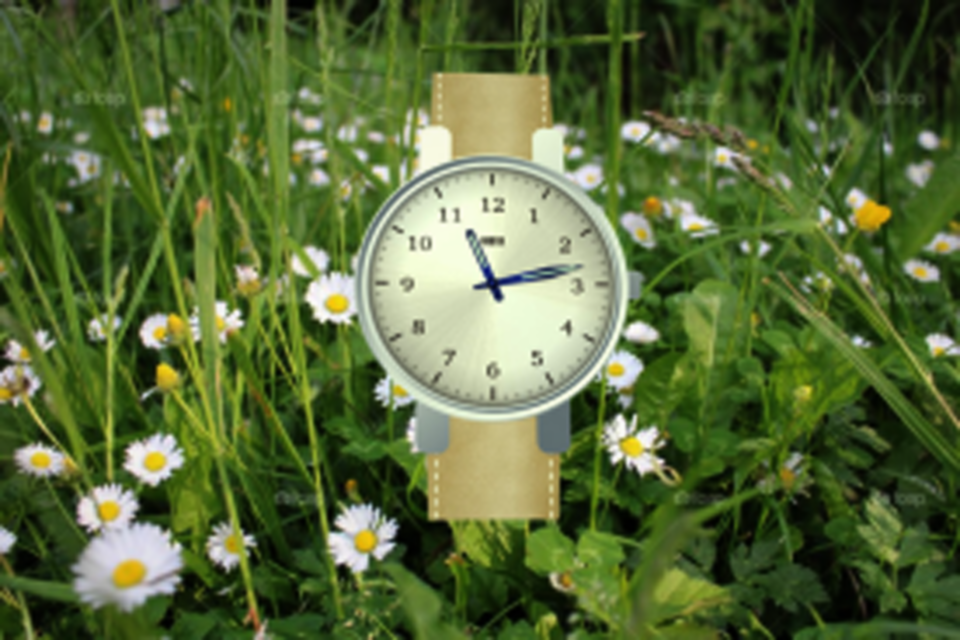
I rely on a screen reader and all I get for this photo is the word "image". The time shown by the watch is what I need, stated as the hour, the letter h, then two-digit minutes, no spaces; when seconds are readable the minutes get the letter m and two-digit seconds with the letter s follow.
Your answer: 11h13
